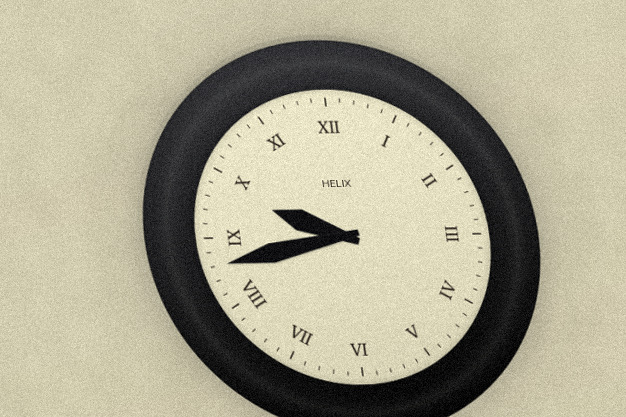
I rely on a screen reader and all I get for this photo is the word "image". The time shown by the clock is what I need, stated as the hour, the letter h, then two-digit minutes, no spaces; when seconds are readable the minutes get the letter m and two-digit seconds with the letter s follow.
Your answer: 9h43
